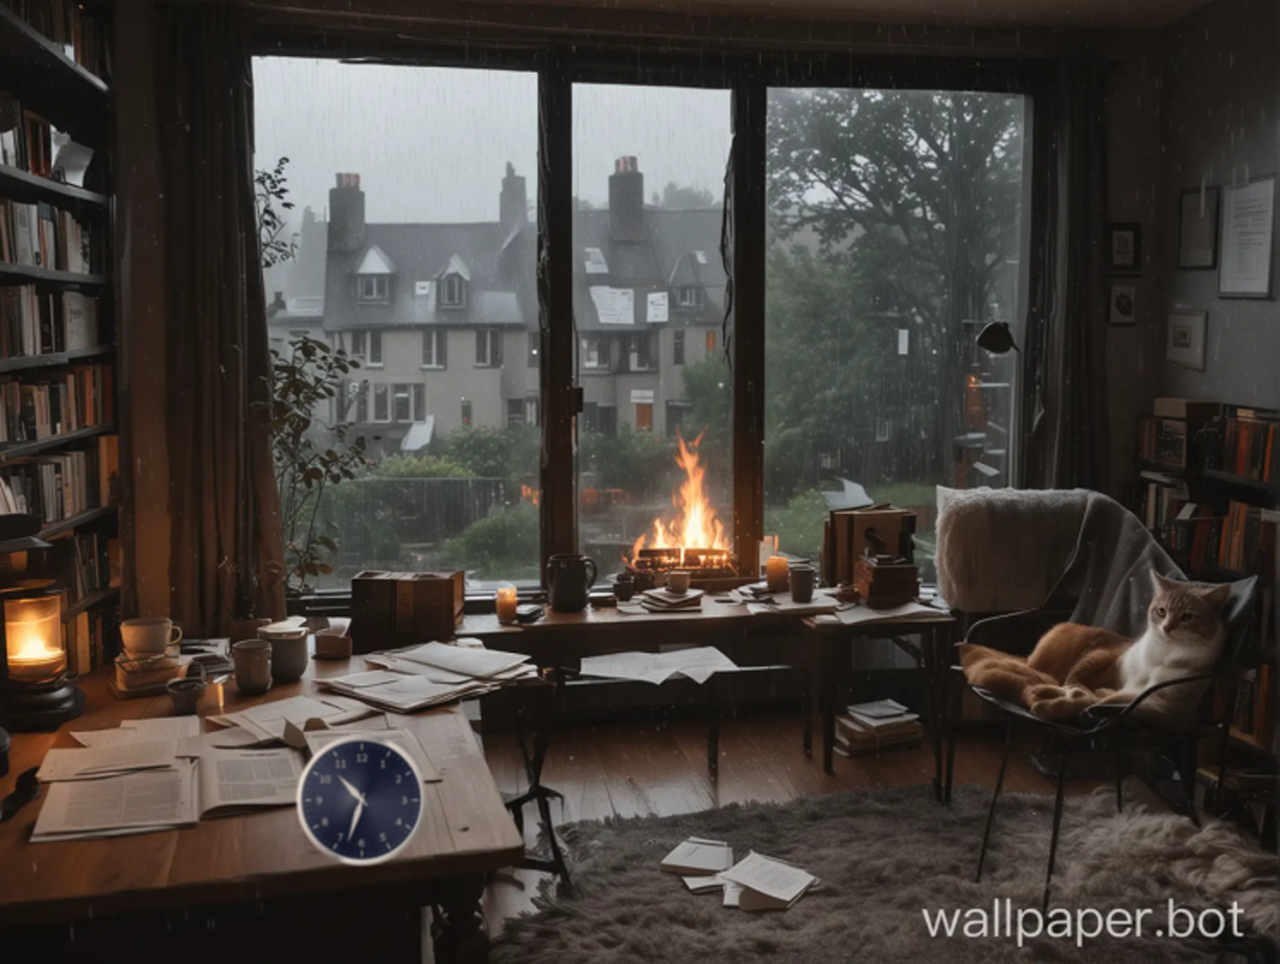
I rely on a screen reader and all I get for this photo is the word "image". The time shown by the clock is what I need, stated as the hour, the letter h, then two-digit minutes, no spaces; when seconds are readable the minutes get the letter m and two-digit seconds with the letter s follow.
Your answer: 10h33
